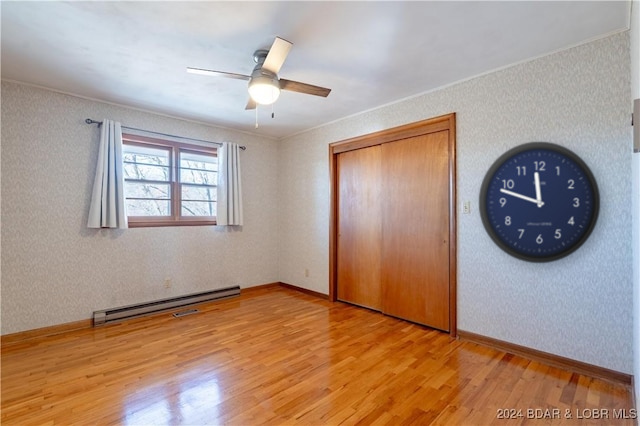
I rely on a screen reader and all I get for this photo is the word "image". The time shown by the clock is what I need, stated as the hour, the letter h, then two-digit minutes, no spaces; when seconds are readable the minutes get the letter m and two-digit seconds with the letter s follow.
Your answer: 11h48
